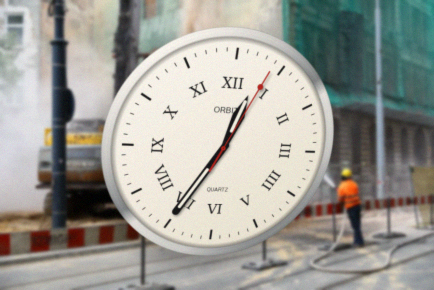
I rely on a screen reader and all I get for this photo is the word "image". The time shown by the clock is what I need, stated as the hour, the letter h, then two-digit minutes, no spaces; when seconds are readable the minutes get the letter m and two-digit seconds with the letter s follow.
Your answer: 12h35m04s
